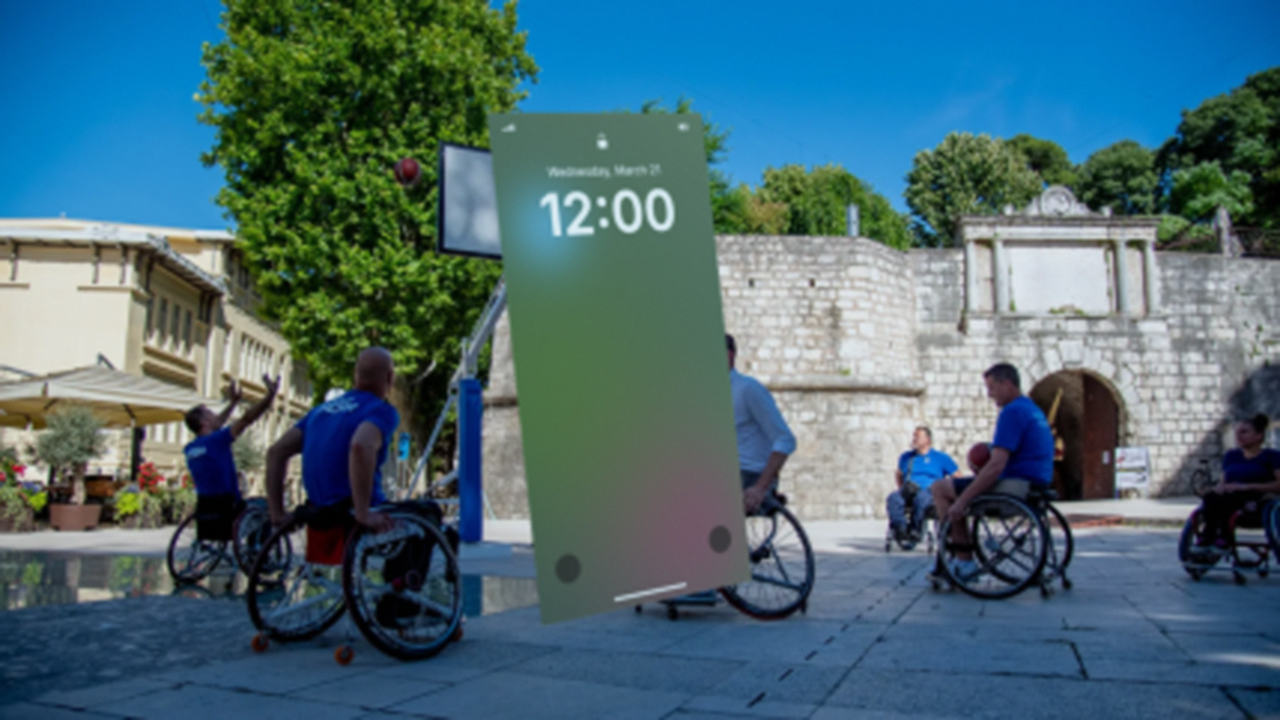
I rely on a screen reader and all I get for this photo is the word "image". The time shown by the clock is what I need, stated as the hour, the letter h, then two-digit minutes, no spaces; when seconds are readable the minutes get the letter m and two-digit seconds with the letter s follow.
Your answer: 12h00
